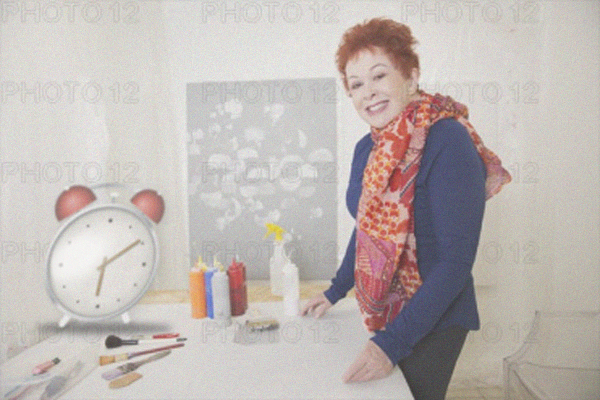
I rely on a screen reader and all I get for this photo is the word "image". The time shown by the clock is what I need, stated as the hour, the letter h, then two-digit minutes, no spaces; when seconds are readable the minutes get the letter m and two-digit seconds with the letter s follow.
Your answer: 6h09
